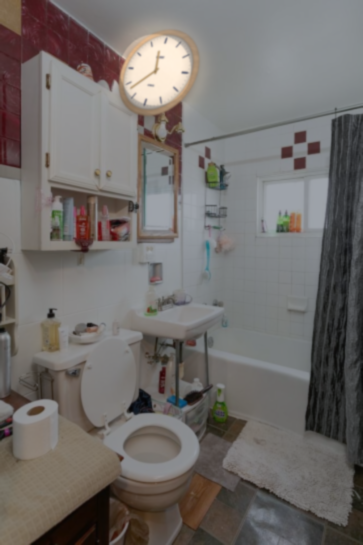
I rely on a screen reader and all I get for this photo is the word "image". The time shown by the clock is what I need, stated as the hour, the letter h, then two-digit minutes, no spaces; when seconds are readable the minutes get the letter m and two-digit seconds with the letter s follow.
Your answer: 11h38
